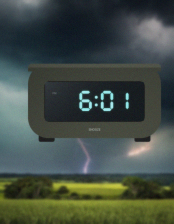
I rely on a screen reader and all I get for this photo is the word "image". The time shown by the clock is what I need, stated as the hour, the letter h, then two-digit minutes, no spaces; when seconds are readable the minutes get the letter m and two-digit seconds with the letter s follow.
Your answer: 6h01
